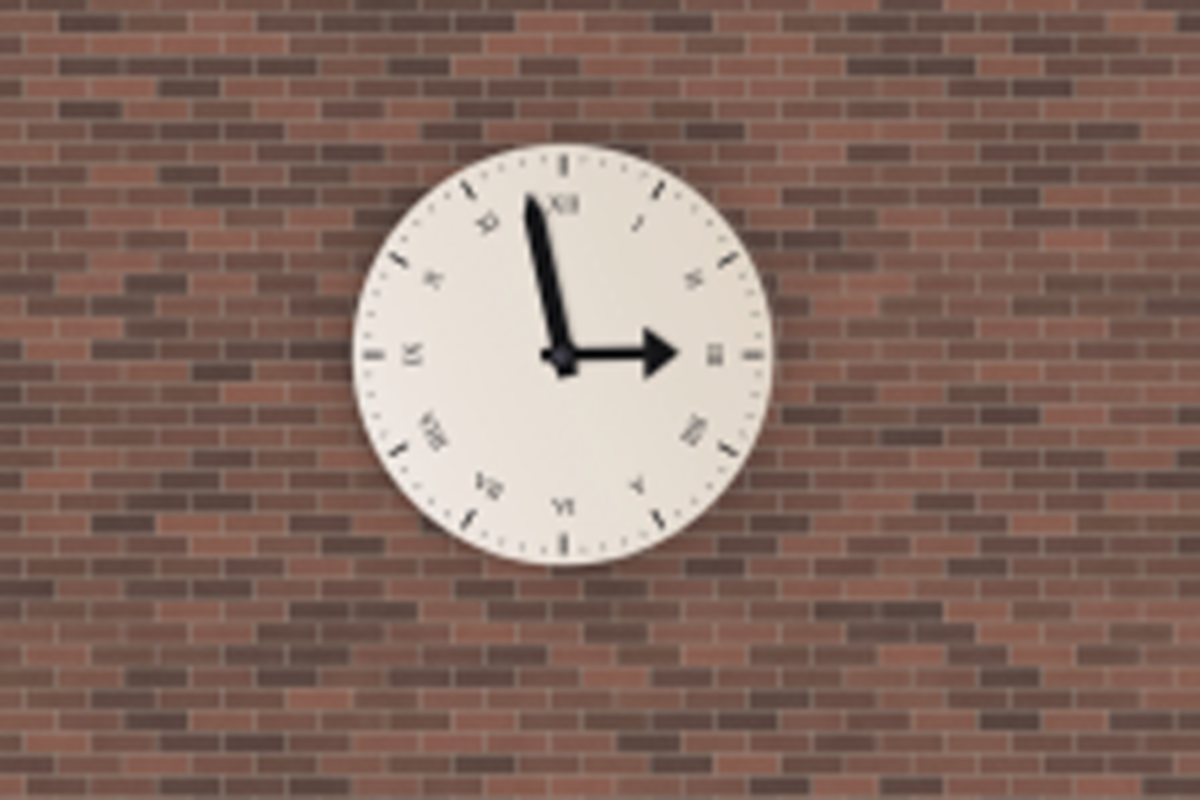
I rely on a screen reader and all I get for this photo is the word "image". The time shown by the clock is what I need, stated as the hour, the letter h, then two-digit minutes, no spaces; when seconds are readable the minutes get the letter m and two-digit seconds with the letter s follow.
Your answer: 2h58
